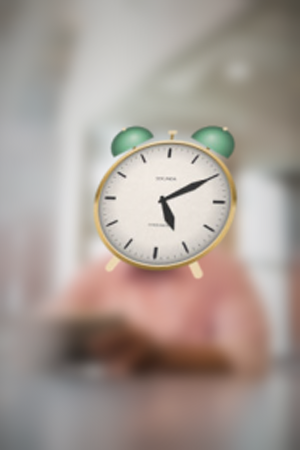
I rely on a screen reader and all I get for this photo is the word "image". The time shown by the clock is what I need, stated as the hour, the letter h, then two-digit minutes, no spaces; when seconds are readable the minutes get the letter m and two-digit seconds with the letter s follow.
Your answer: 5h10
